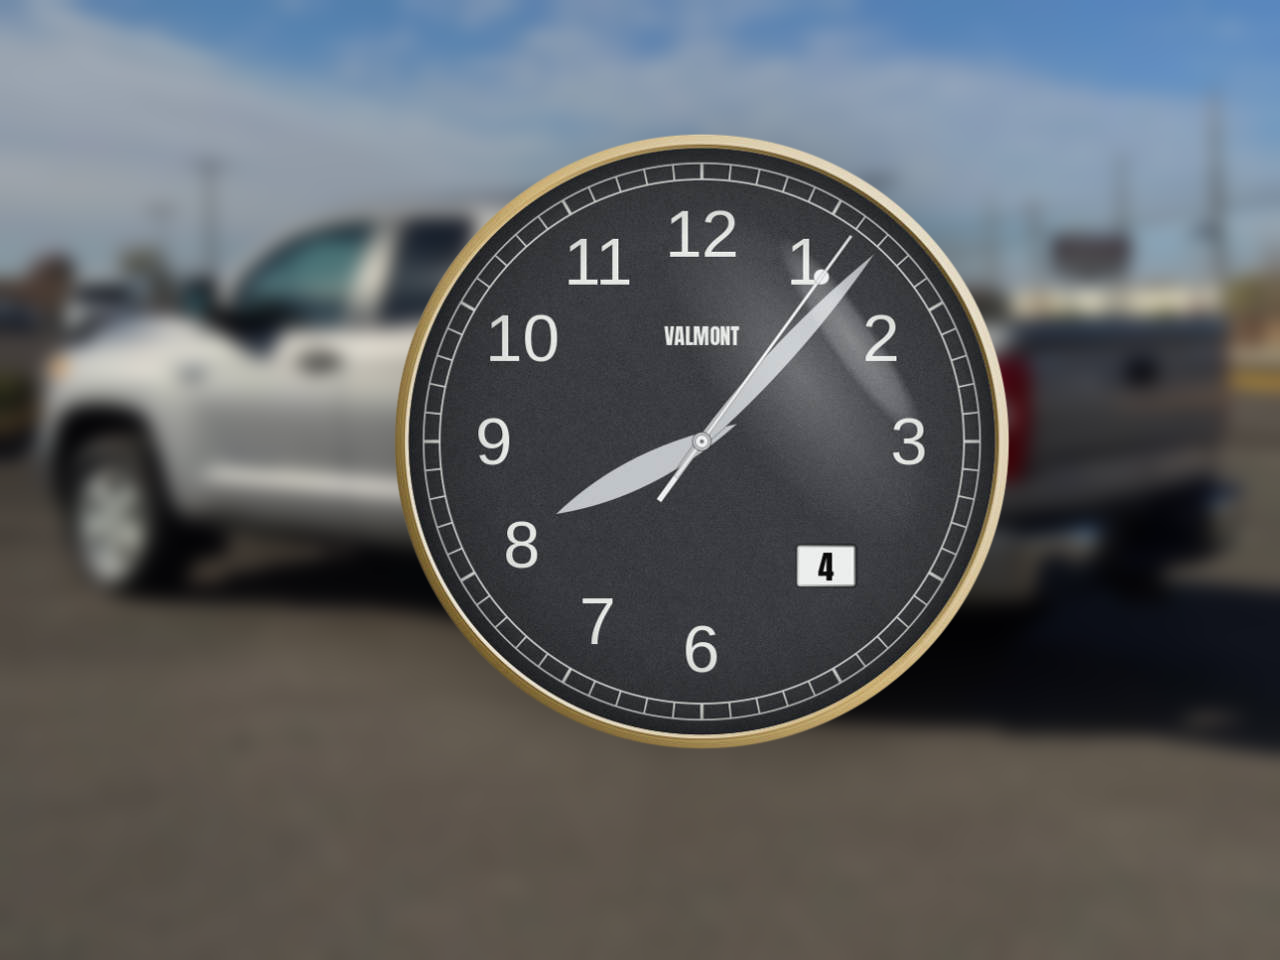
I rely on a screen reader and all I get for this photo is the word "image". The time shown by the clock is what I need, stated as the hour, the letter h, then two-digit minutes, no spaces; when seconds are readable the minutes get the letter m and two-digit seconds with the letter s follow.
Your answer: 8h07m06s
